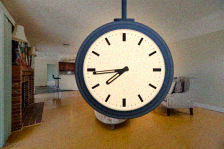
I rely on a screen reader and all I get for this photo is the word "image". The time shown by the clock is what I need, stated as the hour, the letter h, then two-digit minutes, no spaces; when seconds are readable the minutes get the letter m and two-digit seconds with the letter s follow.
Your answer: 7h44
